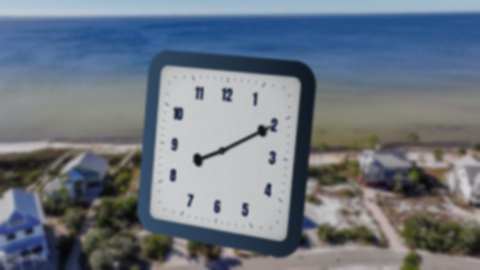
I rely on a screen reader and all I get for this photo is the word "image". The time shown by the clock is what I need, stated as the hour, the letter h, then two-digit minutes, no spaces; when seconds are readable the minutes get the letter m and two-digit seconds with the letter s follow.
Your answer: 8h10
